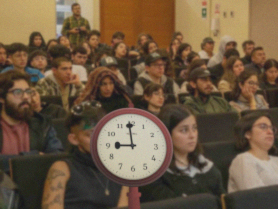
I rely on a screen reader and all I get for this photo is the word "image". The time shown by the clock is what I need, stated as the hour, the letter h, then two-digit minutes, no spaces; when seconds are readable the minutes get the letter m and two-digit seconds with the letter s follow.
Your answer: 8h59
